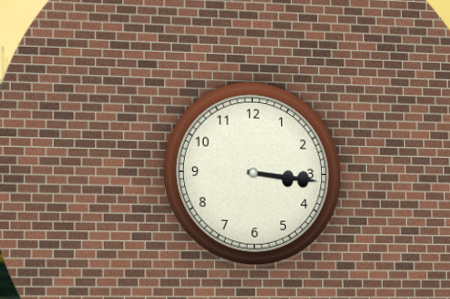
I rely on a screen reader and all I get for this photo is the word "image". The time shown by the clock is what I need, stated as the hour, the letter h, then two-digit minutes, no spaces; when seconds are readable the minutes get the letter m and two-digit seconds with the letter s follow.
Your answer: 3h16
